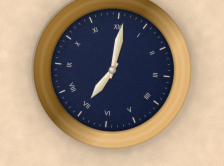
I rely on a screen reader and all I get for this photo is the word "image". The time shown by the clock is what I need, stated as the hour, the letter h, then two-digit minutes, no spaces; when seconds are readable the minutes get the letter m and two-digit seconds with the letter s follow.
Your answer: 7h01
